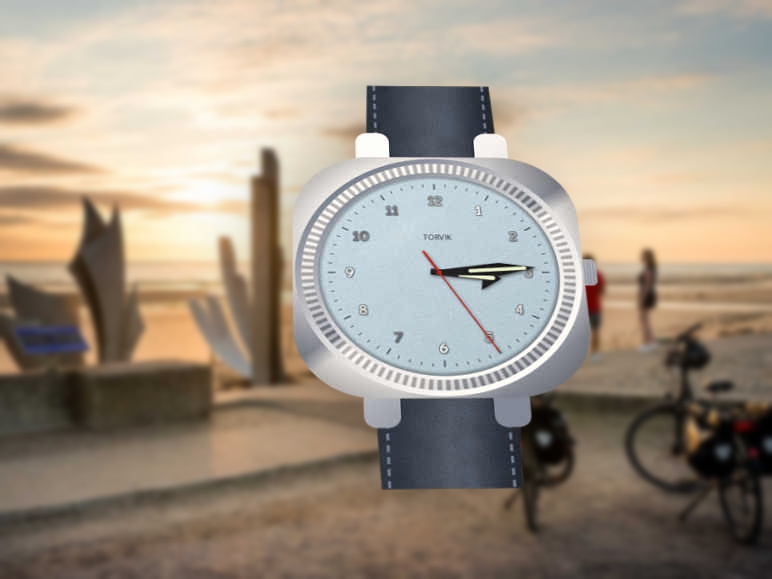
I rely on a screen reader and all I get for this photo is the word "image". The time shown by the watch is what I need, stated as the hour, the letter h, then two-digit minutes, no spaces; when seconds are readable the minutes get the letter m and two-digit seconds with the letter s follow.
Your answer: 3h14m25s
